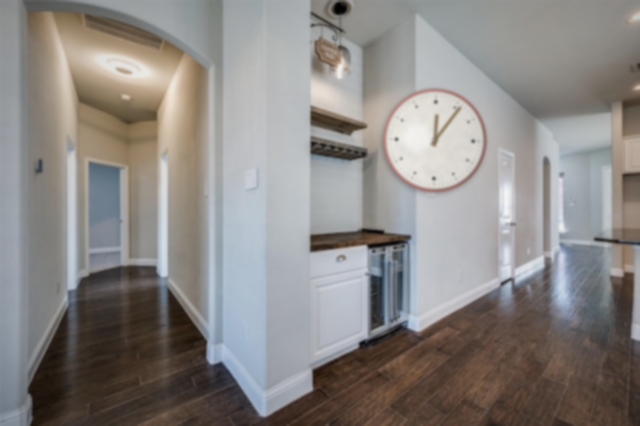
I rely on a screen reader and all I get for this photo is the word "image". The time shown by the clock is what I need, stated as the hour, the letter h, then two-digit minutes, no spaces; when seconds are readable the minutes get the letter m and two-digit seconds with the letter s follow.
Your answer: 12h06
